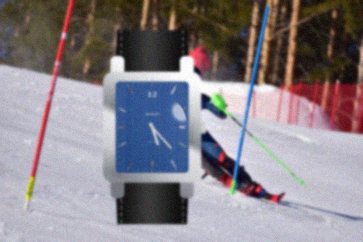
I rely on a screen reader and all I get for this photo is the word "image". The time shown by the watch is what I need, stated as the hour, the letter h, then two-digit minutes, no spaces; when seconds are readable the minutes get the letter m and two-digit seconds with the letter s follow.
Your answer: 5h23
